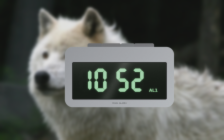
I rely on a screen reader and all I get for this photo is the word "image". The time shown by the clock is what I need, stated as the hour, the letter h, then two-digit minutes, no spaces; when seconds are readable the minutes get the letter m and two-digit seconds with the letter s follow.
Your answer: 10h52
